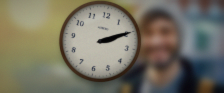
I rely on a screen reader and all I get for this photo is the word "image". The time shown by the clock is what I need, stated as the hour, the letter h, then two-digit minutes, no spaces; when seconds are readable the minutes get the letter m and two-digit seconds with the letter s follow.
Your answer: 2h10
